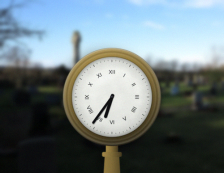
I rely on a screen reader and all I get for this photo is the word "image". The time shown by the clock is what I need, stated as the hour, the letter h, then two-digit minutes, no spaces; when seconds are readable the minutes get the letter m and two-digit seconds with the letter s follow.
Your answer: 6h36
